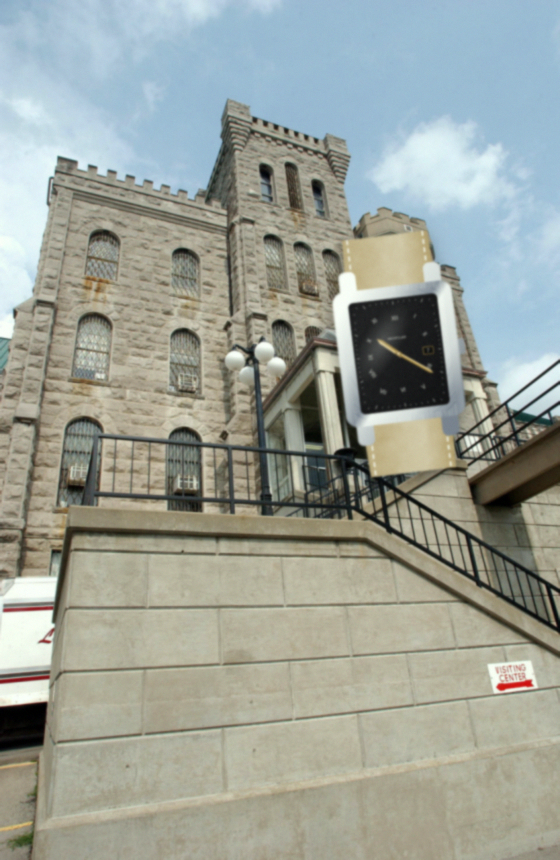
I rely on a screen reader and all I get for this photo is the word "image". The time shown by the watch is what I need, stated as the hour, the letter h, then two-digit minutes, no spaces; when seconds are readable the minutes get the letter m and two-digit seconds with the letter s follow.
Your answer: 10h21
